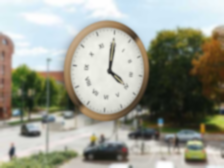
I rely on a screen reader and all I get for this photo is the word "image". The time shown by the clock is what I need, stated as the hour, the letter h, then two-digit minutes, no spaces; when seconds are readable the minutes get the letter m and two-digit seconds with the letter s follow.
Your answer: 4h00
